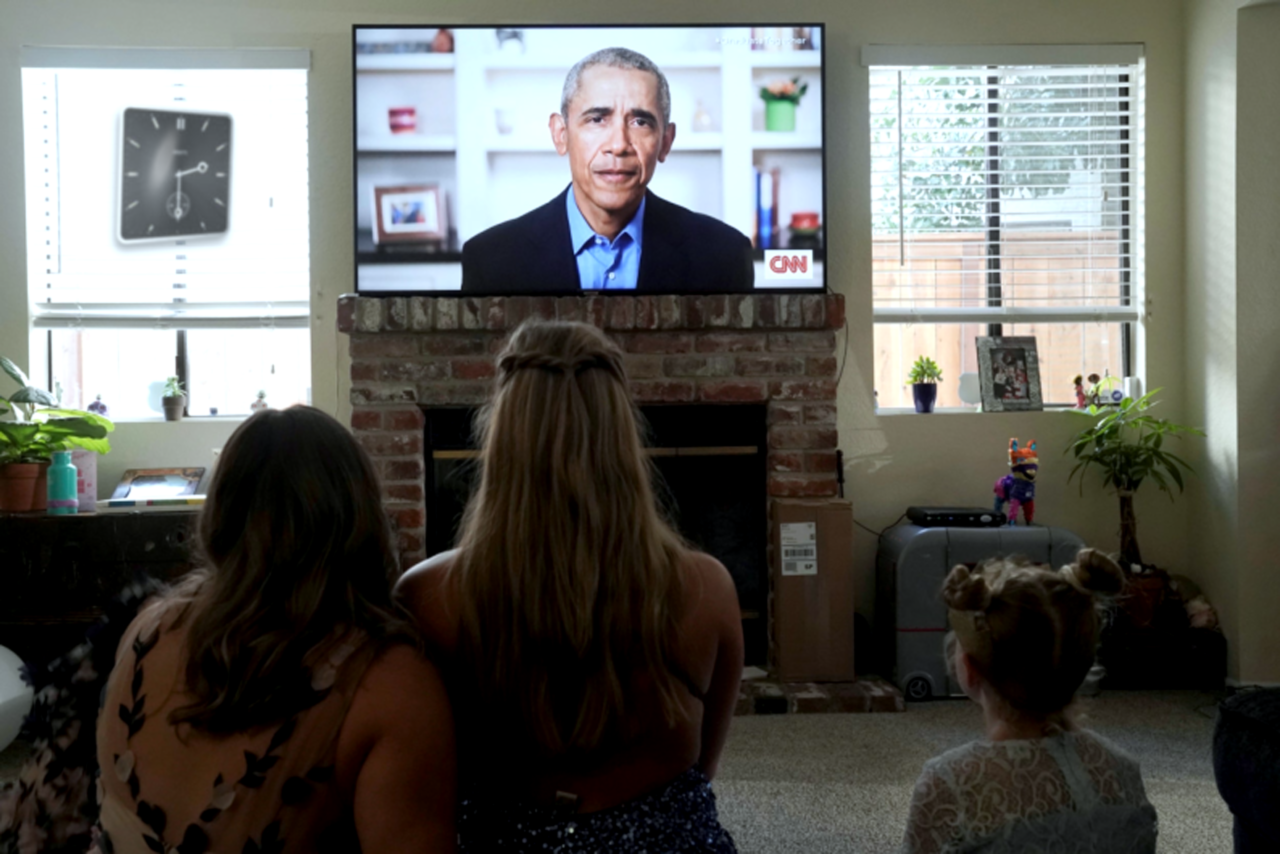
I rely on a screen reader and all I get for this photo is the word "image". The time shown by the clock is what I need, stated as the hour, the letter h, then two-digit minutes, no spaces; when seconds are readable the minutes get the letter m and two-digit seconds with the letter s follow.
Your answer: 2h30
